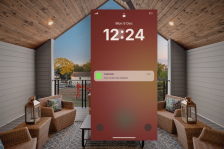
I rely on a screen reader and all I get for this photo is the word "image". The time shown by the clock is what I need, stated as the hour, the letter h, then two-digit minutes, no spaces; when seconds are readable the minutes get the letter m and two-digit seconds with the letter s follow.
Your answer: 12h24
